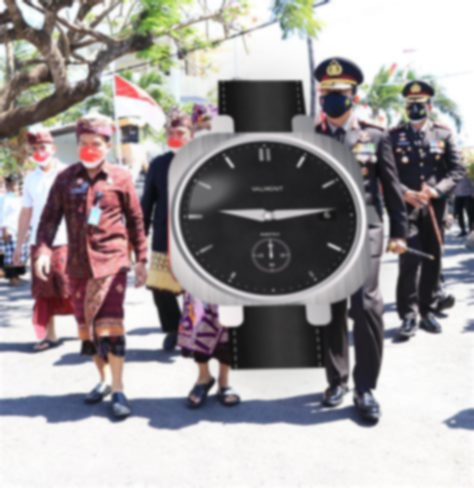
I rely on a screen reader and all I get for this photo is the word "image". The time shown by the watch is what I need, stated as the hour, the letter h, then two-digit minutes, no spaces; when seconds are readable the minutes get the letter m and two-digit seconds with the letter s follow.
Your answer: 9h14
